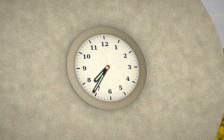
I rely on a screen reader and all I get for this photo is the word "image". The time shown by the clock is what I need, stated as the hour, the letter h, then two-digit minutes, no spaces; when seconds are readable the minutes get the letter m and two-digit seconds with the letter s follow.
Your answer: 7h36
